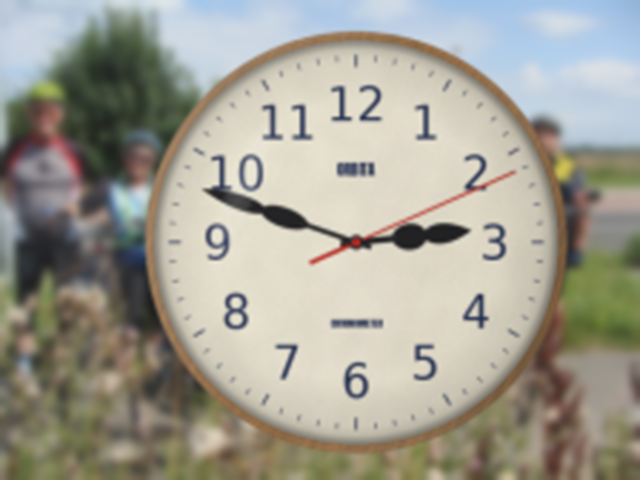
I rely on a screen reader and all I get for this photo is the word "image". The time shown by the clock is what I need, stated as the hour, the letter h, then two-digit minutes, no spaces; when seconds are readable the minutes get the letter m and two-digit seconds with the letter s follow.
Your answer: 2h48m11s
